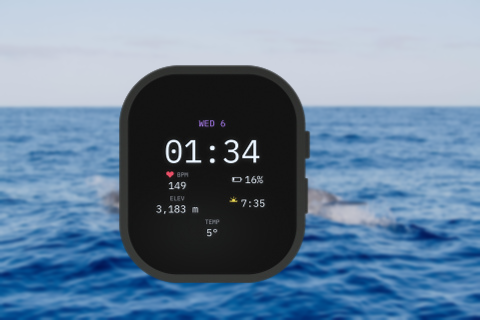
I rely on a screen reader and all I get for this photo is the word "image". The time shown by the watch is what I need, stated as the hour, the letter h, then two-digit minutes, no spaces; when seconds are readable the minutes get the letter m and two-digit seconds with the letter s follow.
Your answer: 1h34
